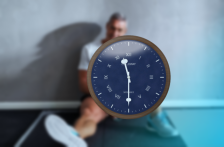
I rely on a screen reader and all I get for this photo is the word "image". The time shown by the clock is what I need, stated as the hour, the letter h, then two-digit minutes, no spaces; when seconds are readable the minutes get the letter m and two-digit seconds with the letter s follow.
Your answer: 11h30
